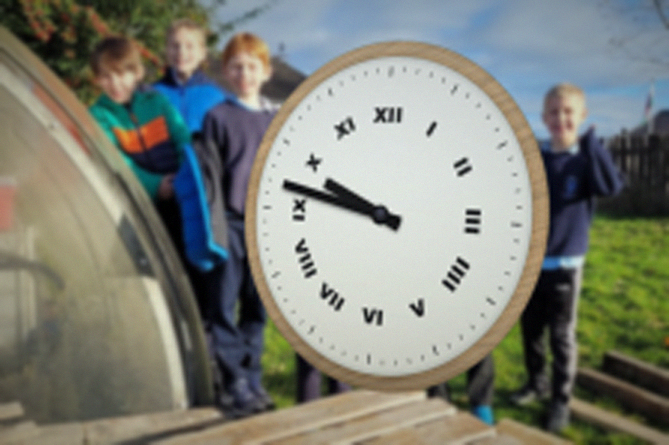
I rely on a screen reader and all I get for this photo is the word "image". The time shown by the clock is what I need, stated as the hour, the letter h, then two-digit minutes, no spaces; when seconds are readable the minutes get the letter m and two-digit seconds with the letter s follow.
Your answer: 9h47
